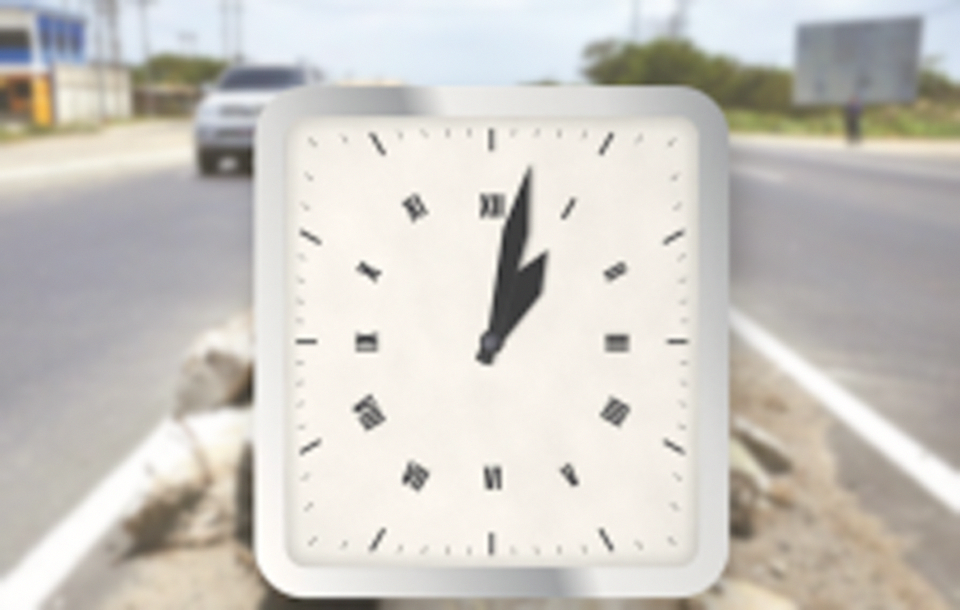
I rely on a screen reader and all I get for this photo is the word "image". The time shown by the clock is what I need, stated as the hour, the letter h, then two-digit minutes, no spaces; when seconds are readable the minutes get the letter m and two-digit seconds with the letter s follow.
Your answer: 1h02
